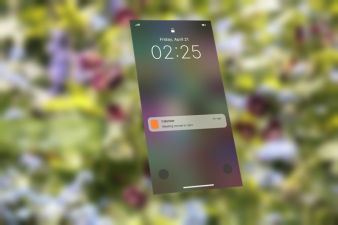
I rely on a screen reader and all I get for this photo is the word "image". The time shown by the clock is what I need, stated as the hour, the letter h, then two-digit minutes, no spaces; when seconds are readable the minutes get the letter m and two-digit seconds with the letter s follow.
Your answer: 2h25
